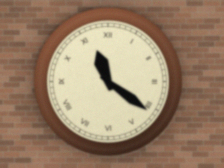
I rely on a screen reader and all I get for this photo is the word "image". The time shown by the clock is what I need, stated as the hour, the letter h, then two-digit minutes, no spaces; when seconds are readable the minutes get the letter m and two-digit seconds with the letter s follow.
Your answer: 11h21
